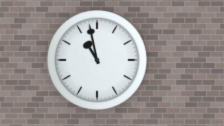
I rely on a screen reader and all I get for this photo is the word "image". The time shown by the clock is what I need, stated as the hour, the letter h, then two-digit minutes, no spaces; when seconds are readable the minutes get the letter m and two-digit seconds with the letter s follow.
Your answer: 10h58
